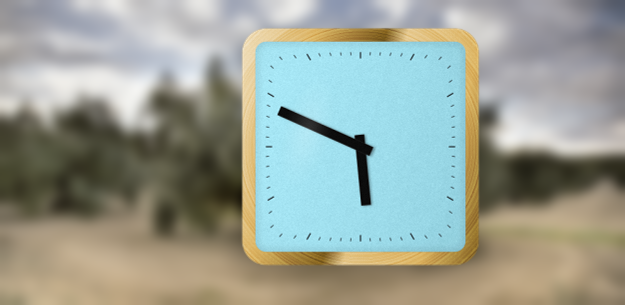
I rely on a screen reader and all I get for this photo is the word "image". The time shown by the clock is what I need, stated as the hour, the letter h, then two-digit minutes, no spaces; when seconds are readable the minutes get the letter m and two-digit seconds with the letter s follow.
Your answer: 5h49
